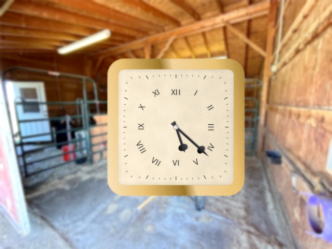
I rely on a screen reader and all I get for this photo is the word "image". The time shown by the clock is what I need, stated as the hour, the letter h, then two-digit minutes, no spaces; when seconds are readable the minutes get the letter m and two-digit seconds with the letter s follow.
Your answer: 5h22
